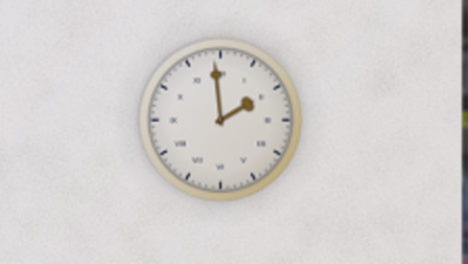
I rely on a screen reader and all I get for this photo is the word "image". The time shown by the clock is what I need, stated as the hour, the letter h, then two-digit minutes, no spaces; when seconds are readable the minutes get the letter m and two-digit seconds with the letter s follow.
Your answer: 1h59
